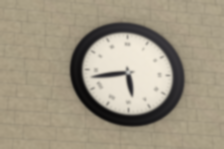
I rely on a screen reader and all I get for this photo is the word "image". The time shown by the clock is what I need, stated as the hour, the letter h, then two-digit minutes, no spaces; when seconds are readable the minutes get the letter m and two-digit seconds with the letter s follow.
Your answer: 5h43
